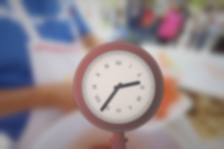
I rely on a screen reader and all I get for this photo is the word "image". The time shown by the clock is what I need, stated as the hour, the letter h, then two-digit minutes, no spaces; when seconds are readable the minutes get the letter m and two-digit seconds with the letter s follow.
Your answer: 2h36
